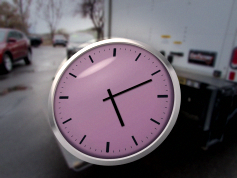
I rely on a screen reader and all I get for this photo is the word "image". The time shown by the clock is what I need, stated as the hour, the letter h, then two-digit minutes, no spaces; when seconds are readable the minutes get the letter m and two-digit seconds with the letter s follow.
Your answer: 5h11
